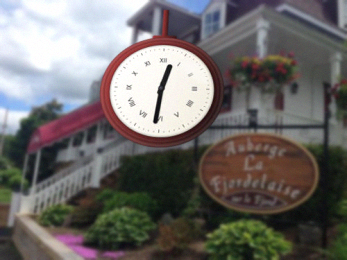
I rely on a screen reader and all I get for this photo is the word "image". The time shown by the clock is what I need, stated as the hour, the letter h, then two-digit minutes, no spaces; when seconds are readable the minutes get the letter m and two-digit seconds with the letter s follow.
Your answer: 12h31
